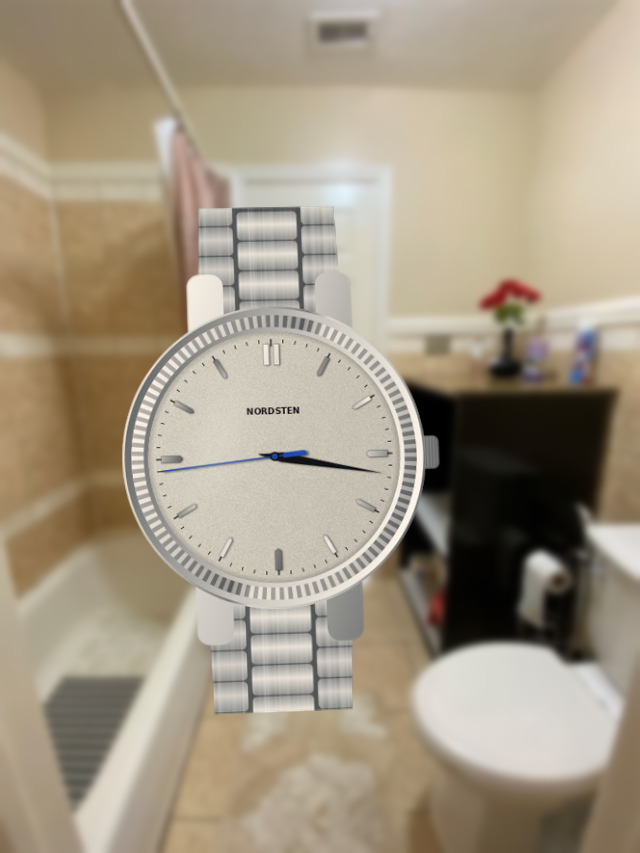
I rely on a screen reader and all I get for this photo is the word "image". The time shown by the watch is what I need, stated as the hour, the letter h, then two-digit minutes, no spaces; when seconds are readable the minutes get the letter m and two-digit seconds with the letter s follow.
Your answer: 3h16m44s
